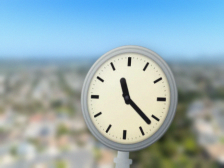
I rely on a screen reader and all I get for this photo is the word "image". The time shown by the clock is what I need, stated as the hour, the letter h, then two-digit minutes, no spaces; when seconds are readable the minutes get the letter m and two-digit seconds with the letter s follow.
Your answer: 11h22
